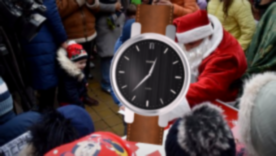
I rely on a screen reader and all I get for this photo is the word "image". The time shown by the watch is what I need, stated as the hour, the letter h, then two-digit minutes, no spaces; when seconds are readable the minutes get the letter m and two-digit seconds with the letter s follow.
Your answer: 12h37
